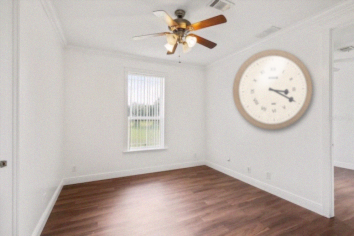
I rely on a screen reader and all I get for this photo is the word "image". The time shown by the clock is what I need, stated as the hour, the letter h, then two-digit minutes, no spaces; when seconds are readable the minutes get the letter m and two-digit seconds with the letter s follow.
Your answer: 3h20
